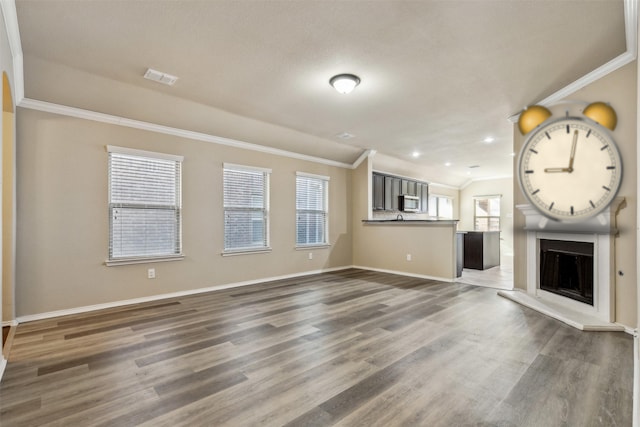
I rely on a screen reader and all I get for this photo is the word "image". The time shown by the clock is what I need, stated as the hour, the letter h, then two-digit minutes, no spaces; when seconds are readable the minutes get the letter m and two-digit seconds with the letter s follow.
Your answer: 9h02
